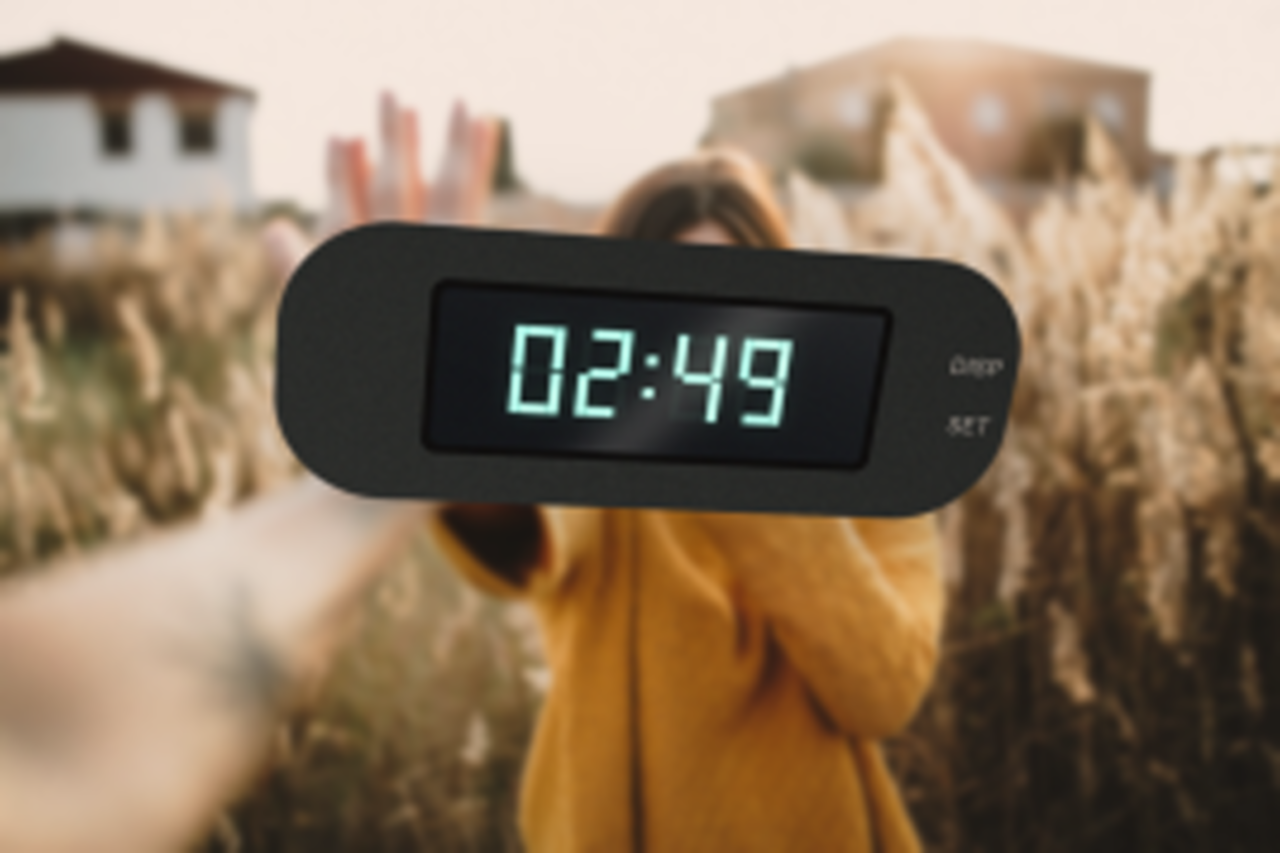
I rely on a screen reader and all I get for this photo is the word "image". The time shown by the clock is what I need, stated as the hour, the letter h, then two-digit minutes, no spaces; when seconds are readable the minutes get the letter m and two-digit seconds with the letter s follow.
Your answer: 2h49
